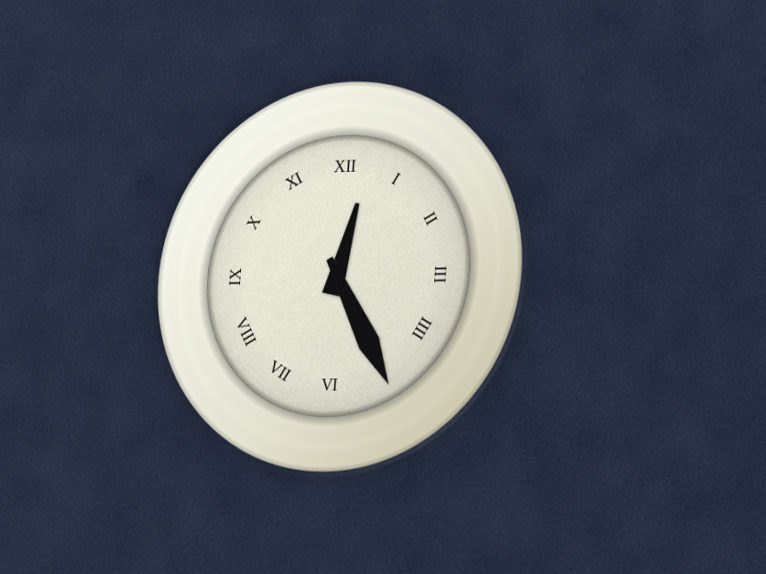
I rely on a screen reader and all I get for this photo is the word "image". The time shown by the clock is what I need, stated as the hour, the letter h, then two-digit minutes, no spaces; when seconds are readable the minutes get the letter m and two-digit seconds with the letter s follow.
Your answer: 12h25
